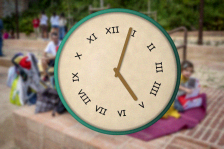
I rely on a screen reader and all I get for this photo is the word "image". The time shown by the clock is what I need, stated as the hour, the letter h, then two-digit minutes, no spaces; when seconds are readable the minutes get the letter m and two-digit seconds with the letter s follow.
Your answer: 5h04
